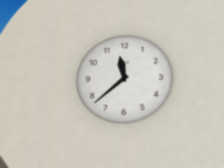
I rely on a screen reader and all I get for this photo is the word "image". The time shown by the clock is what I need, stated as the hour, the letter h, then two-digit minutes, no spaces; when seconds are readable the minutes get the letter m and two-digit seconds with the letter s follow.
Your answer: 11h38
